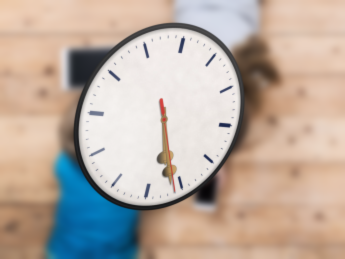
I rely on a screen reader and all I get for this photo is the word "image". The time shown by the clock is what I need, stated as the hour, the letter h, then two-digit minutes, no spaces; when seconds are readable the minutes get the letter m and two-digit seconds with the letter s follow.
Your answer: 5h26m26s
